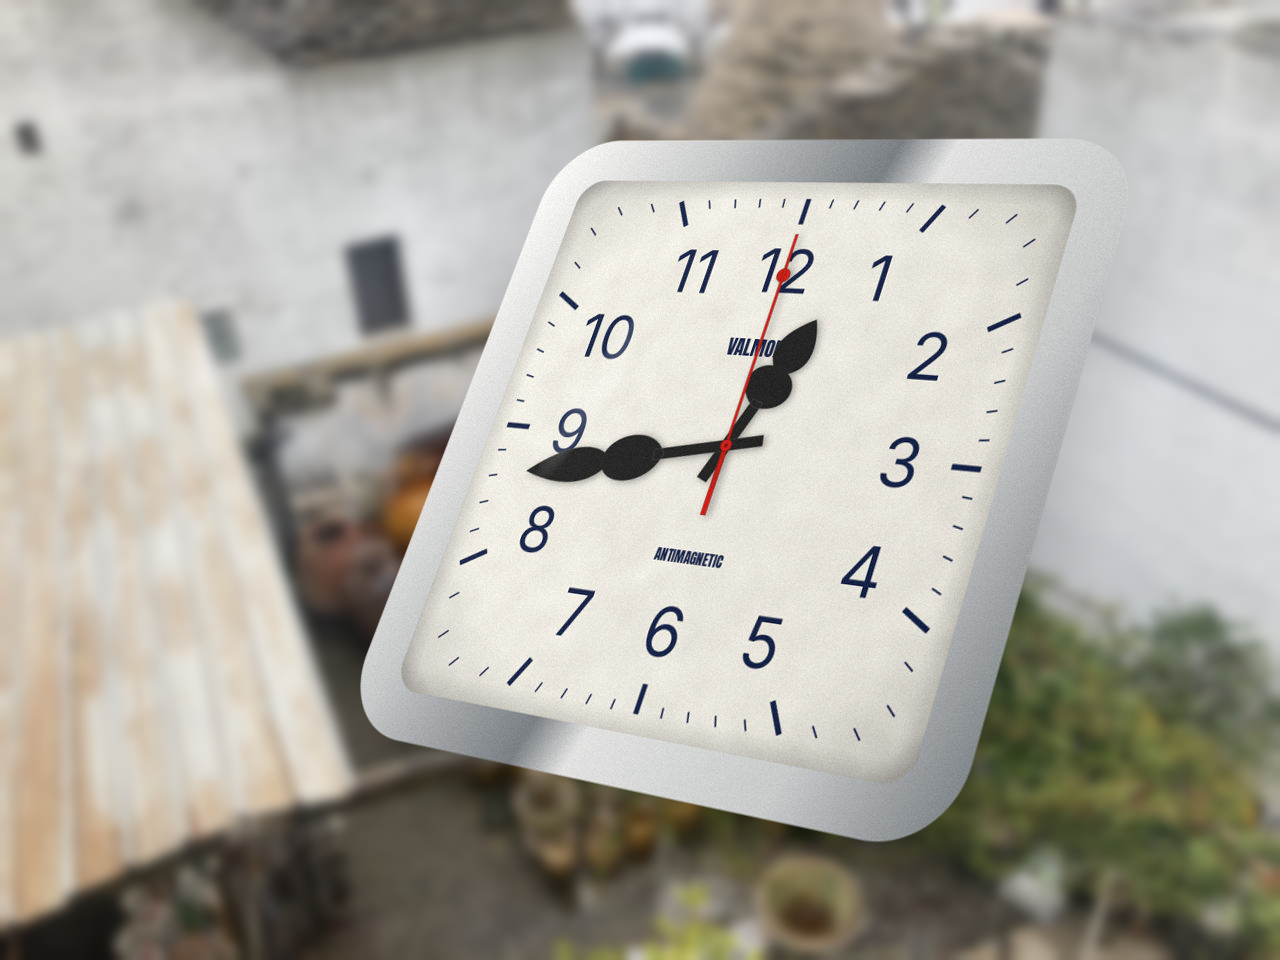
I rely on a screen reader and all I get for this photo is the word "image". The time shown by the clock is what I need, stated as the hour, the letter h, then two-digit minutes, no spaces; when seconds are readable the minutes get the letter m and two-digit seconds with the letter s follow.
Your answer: 12h43m00s
